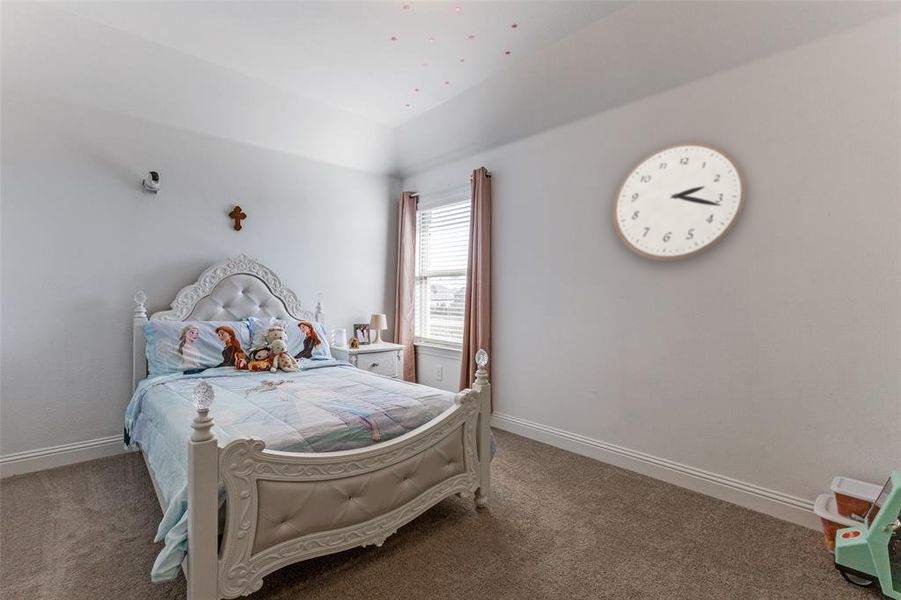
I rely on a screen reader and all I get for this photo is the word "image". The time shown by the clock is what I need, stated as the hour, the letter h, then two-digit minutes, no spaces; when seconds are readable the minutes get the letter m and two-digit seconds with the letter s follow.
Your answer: 2h17
